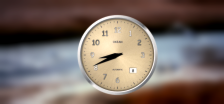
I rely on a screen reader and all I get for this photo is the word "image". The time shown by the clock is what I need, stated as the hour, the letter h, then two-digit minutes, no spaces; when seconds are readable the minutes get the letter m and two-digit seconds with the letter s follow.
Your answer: 8h41
